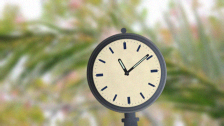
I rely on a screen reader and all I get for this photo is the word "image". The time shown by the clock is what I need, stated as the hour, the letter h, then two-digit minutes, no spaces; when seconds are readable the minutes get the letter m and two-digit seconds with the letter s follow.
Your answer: 11h09
